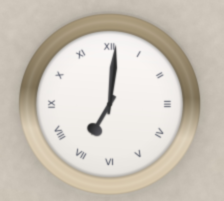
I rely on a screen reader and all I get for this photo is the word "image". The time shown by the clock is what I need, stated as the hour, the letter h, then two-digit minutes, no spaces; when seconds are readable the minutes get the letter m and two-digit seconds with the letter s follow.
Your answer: 7h01
